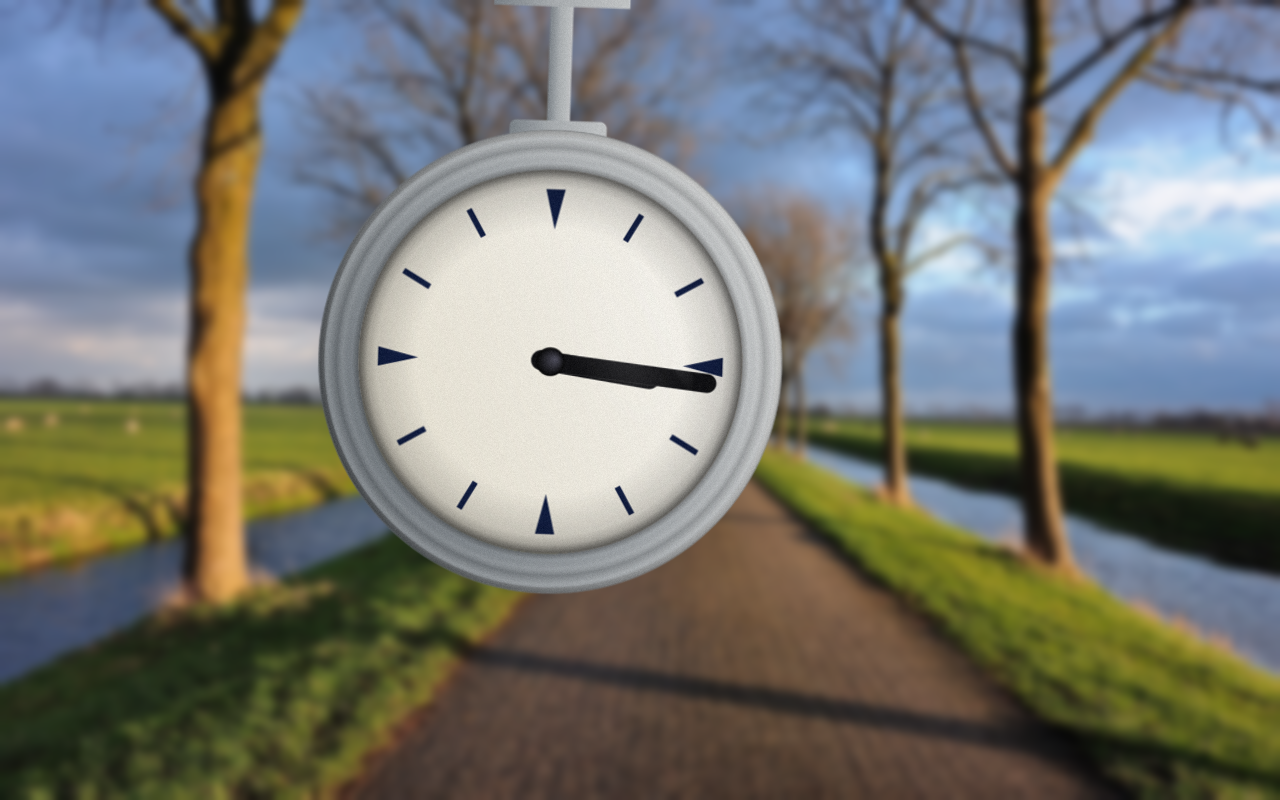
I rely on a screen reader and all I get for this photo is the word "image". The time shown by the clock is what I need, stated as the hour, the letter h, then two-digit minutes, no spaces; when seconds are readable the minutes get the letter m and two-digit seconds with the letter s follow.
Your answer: 3h16
